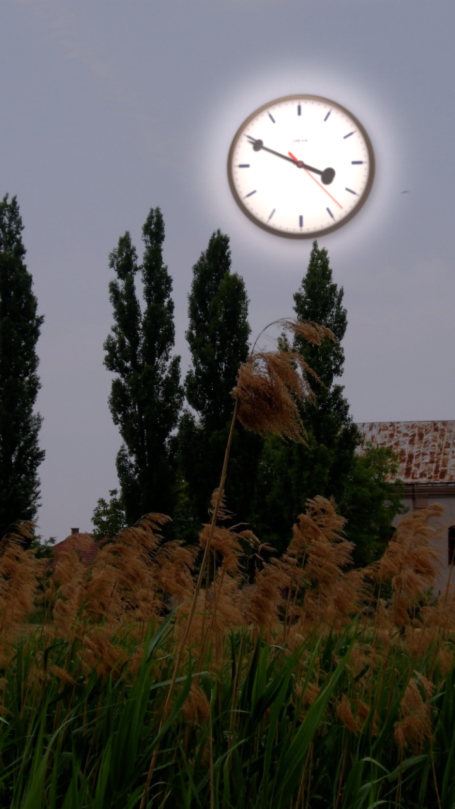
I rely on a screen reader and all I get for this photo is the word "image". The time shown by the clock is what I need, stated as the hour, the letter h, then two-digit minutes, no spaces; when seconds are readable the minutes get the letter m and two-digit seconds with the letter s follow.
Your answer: 3h49m23s
